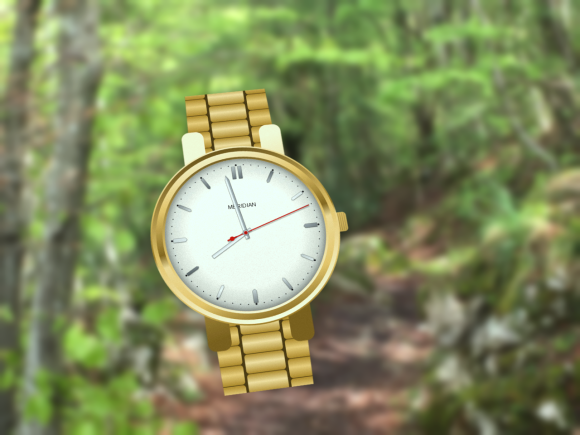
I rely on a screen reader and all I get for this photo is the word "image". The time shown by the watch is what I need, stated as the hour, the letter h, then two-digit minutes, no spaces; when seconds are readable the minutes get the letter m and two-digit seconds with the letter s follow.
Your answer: 7h58m12s
